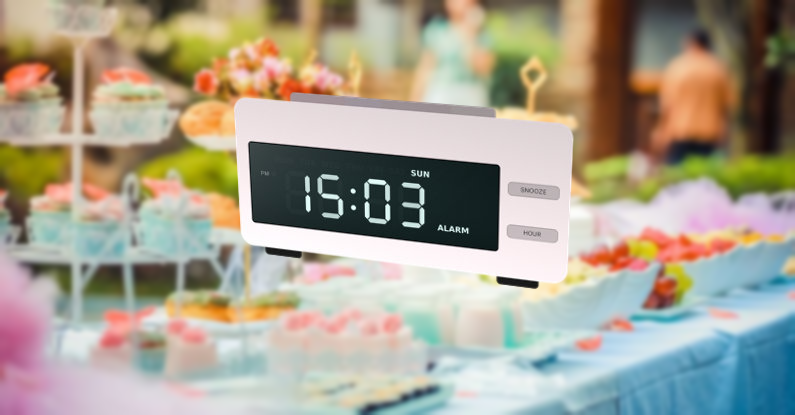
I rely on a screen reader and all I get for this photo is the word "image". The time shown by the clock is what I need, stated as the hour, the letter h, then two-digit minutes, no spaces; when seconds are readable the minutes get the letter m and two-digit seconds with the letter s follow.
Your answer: 15h03
